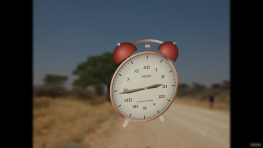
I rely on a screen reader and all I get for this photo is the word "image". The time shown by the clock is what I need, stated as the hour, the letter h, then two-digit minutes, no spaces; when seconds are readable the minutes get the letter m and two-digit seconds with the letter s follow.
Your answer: 2h44
